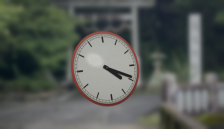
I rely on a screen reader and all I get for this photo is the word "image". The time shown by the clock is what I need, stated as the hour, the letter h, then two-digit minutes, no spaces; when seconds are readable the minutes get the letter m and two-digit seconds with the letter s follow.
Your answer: 4h19
